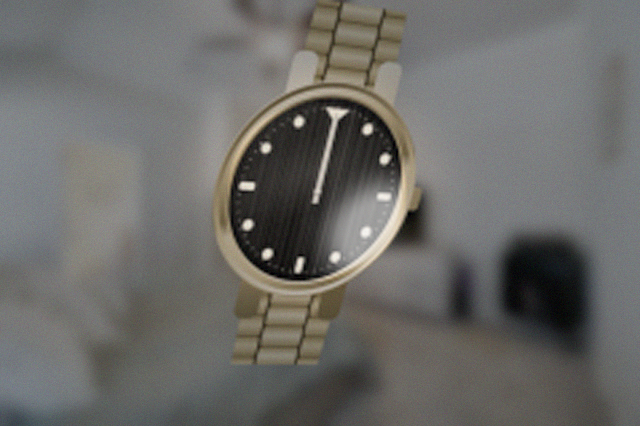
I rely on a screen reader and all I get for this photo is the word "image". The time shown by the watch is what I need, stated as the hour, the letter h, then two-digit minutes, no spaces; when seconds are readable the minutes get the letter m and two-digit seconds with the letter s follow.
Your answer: 12h00
